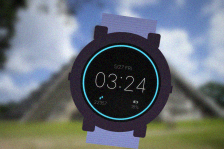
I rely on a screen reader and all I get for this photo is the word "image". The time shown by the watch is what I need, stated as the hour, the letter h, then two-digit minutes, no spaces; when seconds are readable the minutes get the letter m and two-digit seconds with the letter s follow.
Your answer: 3h24
